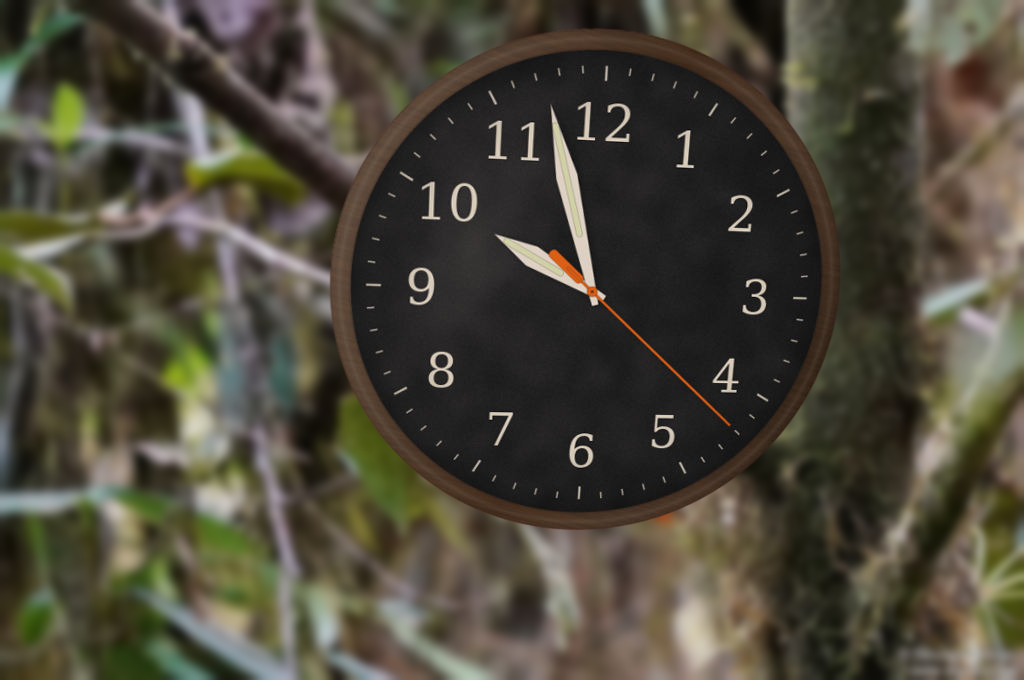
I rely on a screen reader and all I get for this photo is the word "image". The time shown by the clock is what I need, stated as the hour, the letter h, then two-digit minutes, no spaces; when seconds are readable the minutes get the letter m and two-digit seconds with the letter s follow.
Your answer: 9h57m22s
